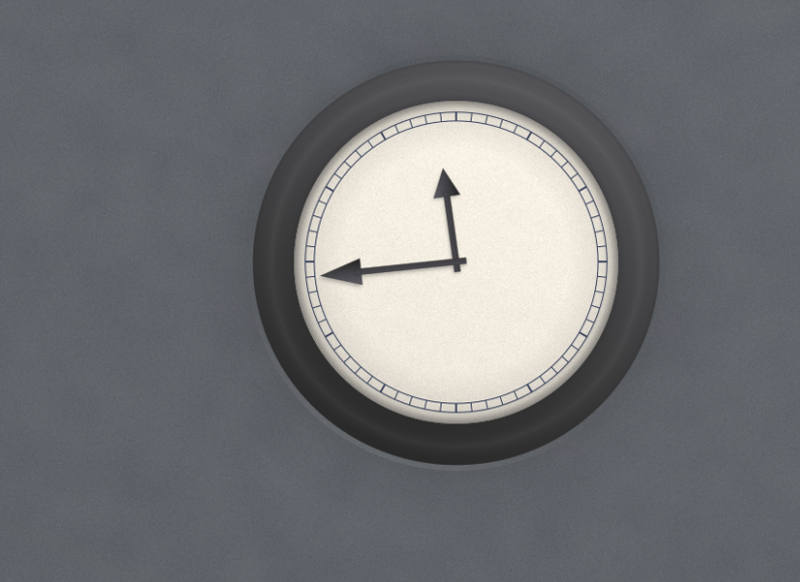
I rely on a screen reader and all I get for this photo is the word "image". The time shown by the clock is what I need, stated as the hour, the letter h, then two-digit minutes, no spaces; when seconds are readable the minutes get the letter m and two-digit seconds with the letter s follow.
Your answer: 11h44
